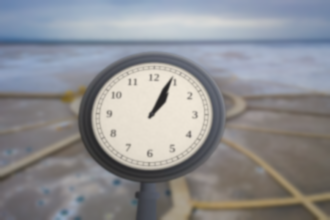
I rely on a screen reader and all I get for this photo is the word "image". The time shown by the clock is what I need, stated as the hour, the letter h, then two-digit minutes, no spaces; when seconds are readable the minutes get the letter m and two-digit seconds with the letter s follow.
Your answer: 1h04
